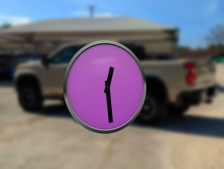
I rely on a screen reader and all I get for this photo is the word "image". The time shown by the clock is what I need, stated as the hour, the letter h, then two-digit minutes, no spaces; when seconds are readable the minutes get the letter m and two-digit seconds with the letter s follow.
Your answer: 12h29
